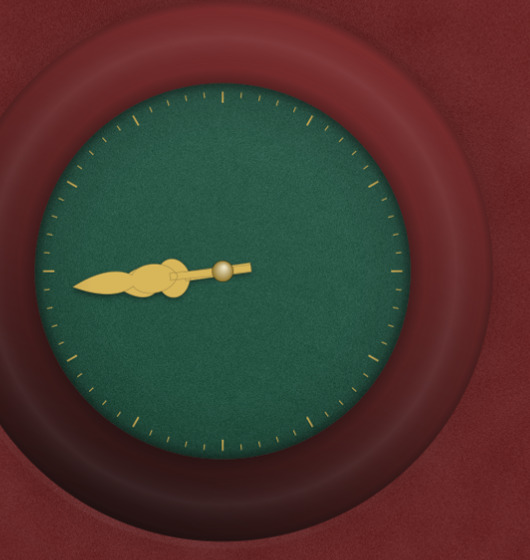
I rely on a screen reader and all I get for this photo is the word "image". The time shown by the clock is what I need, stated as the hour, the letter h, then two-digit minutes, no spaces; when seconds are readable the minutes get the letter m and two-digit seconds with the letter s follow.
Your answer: 8h44
